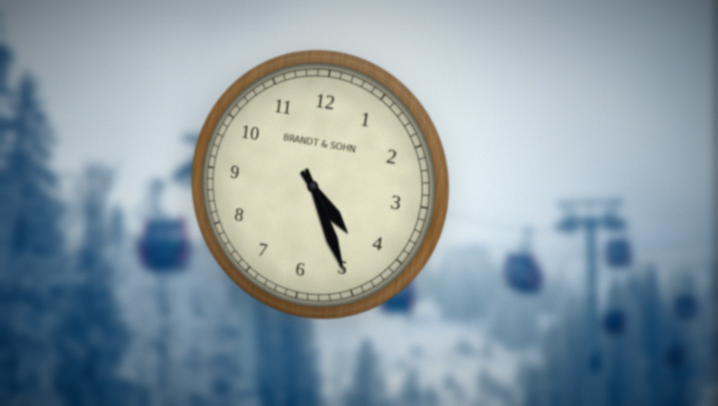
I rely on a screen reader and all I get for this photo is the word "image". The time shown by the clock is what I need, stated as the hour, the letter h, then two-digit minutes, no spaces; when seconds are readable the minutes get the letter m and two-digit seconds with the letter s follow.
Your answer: 4h25
